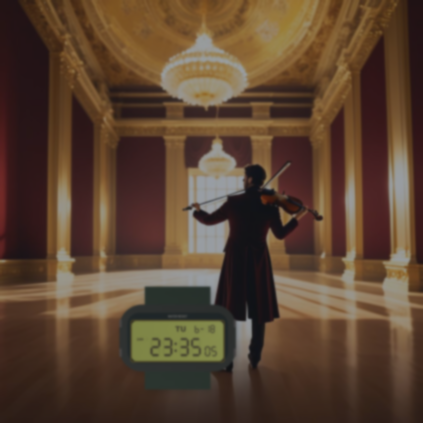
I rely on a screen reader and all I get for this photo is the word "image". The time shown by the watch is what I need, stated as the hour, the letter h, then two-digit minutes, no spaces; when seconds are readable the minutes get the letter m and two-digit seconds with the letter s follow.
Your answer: 23h35
